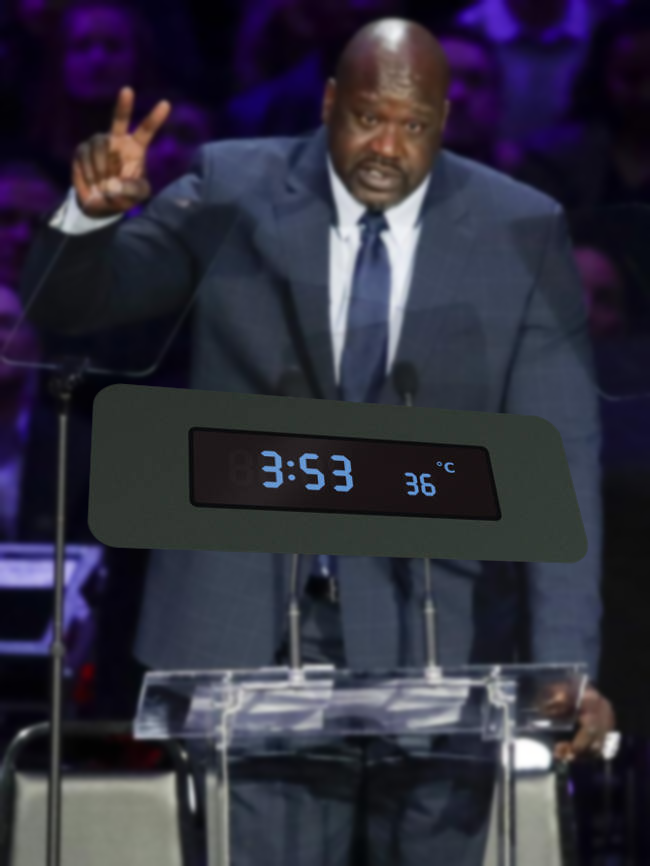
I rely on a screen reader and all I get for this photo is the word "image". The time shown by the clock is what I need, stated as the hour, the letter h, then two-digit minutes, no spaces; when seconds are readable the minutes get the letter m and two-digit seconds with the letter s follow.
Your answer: 3h53
